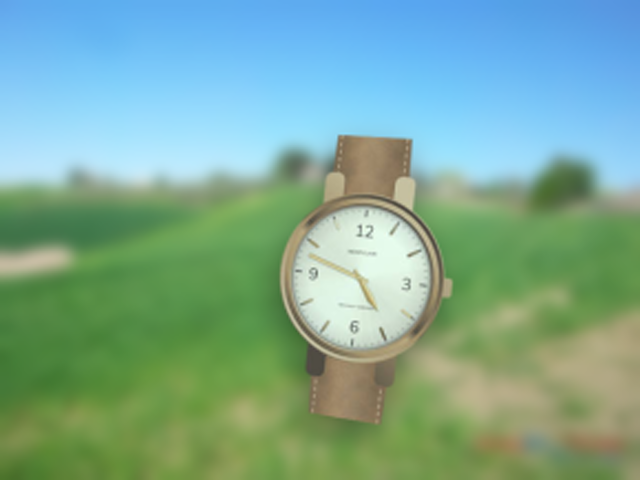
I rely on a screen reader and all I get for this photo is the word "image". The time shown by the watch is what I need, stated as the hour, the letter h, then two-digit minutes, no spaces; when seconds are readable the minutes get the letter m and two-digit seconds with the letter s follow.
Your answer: 4h48
